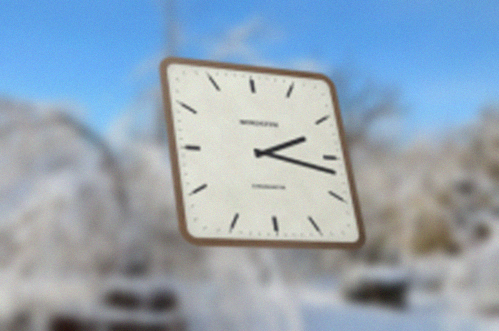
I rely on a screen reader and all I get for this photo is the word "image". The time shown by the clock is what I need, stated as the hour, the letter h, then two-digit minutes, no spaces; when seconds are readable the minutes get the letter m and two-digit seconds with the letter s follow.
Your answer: 2h17
